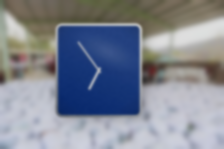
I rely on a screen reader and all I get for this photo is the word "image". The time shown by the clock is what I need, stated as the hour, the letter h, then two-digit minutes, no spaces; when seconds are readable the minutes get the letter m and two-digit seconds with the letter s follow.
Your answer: 6h54
